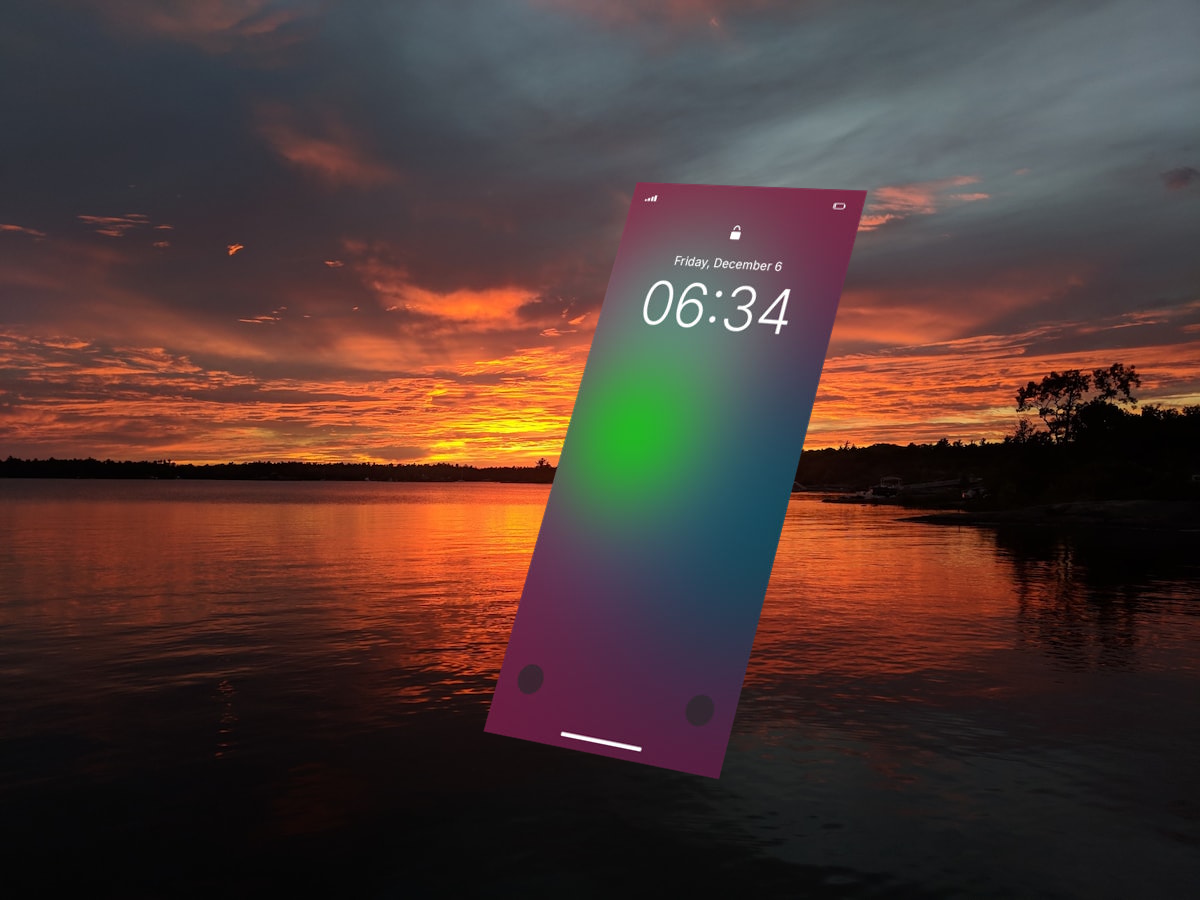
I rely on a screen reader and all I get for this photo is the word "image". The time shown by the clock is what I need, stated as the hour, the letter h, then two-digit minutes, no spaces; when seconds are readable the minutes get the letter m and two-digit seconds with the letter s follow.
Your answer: 6h34
